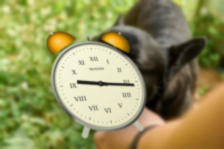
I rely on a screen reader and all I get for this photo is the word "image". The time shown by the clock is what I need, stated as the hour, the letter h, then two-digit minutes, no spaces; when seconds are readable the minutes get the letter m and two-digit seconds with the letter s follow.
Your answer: 9h16
